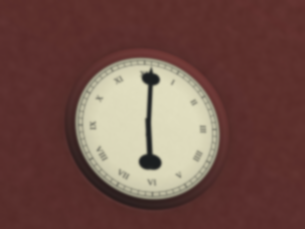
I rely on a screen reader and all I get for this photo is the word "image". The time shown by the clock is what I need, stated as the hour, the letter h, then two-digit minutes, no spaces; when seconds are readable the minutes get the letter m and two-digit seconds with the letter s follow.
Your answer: 6h01
